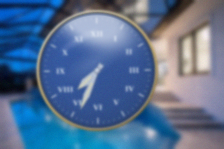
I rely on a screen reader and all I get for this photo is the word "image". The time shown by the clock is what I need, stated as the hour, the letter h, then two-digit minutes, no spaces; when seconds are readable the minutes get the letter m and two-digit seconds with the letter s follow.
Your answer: 7h34
